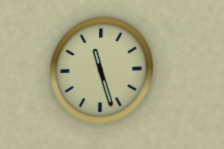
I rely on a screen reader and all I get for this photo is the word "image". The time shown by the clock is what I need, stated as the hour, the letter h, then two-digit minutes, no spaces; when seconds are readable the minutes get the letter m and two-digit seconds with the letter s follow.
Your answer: 11h27
